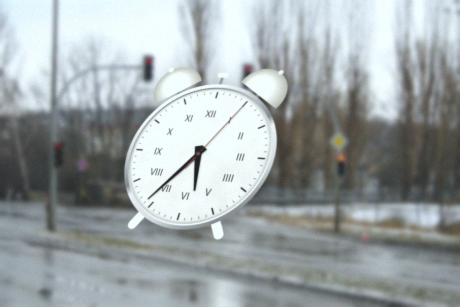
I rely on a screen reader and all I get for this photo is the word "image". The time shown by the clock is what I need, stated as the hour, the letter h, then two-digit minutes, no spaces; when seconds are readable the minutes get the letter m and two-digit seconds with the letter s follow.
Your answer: 5h36m05s
